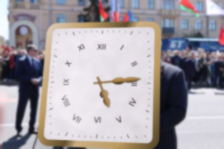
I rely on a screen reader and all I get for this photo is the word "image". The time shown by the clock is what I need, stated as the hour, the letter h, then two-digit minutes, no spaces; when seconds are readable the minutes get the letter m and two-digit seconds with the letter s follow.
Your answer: 5h14
